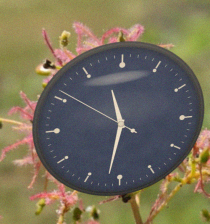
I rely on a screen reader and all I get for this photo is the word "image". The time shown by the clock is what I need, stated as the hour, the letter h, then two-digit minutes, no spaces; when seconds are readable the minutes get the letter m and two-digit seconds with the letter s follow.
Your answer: 11h31m51s
